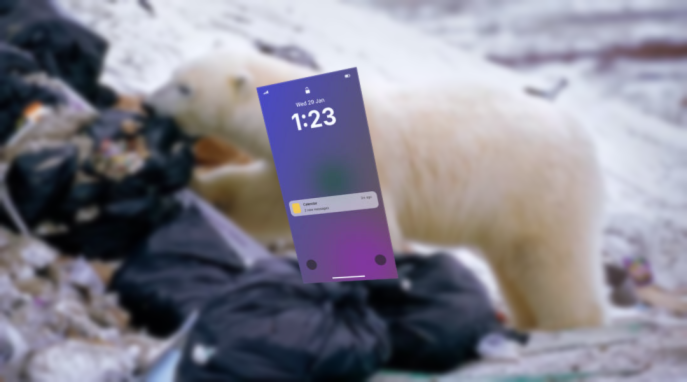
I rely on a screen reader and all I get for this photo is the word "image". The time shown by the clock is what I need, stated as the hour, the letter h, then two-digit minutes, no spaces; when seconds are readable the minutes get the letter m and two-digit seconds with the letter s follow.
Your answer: 1h23
